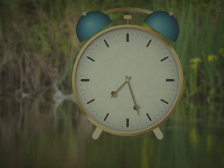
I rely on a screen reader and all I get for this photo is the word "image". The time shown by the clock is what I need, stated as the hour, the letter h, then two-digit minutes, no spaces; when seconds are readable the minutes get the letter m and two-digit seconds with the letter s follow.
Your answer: 7h27
